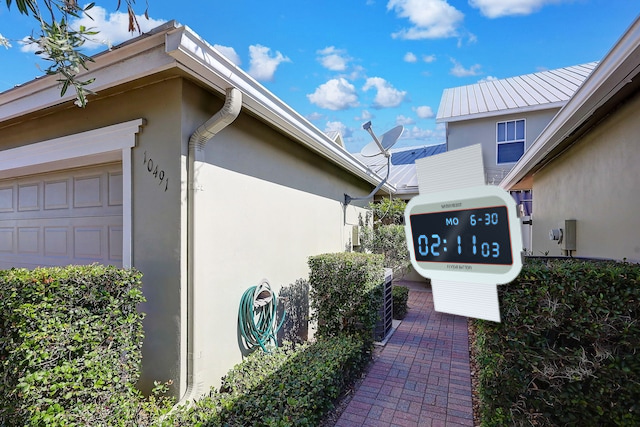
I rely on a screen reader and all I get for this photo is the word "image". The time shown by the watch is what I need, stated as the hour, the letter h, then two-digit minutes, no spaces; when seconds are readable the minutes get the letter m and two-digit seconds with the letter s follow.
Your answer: 2h11m03s
